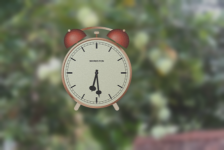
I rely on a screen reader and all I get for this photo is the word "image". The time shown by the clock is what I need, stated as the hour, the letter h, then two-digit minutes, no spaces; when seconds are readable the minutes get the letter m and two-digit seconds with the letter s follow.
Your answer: 6h29
